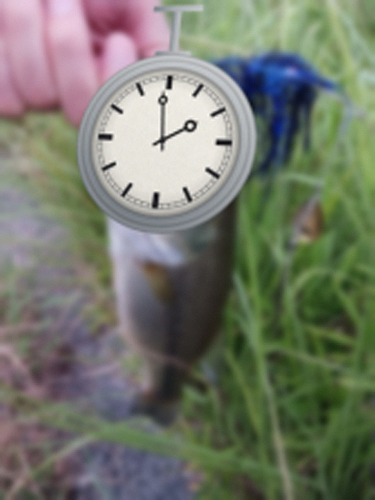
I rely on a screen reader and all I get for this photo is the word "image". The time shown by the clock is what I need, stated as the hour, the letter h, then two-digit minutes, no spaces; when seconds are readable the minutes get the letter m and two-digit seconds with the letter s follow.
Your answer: 1h59
